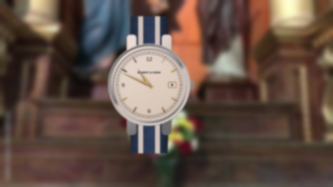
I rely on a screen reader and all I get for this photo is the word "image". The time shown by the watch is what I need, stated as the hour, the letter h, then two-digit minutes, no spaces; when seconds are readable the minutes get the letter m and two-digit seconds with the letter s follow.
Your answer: 10h49
